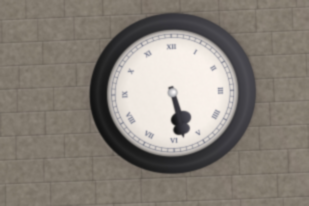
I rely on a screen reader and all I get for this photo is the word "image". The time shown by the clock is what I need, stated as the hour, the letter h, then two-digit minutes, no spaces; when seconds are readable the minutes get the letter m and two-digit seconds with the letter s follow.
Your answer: 5h28
